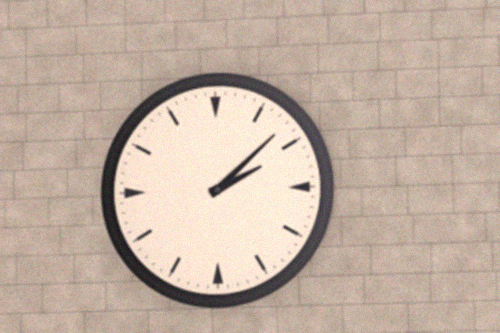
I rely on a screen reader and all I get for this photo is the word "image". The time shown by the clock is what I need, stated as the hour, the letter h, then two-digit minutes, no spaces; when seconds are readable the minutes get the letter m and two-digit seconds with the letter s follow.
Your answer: 2h08
